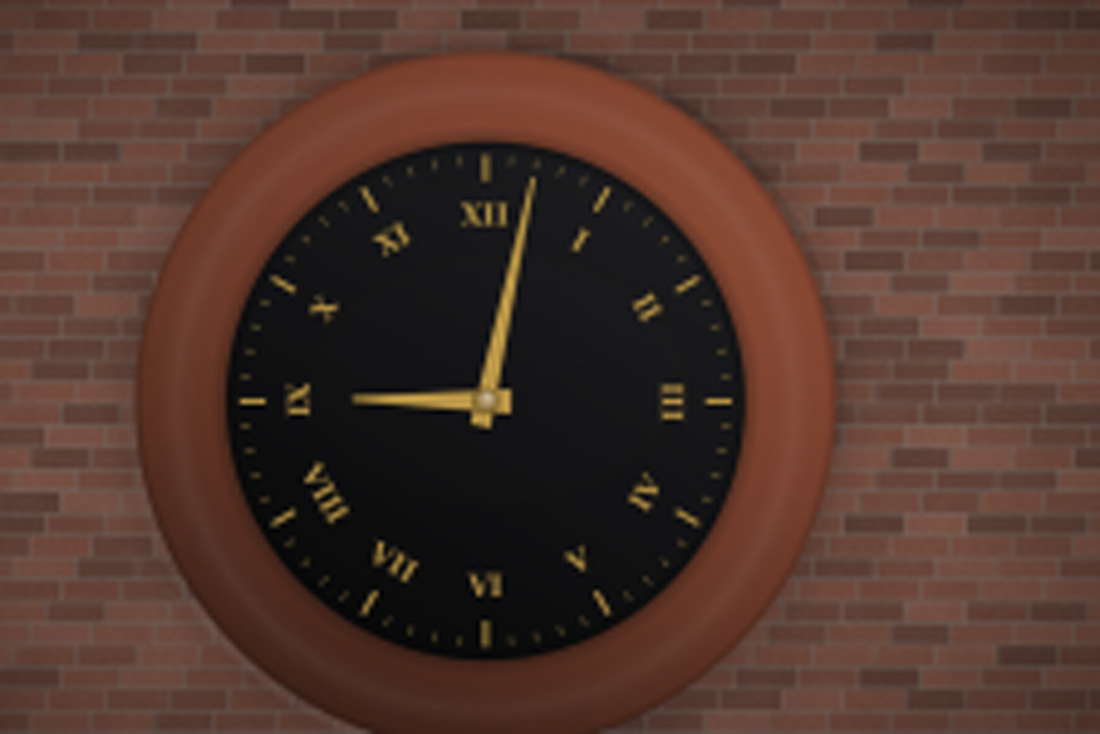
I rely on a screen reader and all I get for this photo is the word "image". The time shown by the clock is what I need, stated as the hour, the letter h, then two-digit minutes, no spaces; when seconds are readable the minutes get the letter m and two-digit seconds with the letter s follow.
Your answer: 9h02
